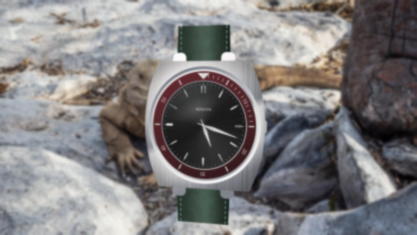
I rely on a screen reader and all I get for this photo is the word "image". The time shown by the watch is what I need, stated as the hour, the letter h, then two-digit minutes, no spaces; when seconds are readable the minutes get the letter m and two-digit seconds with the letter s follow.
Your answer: 5h18
